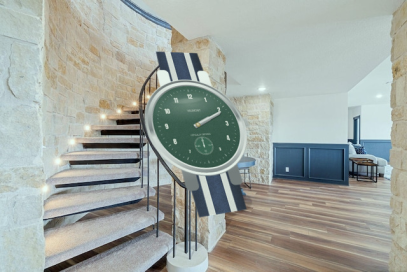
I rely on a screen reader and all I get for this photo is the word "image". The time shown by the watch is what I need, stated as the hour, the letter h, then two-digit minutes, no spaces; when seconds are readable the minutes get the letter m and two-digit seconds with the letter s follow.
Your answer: 2h11
